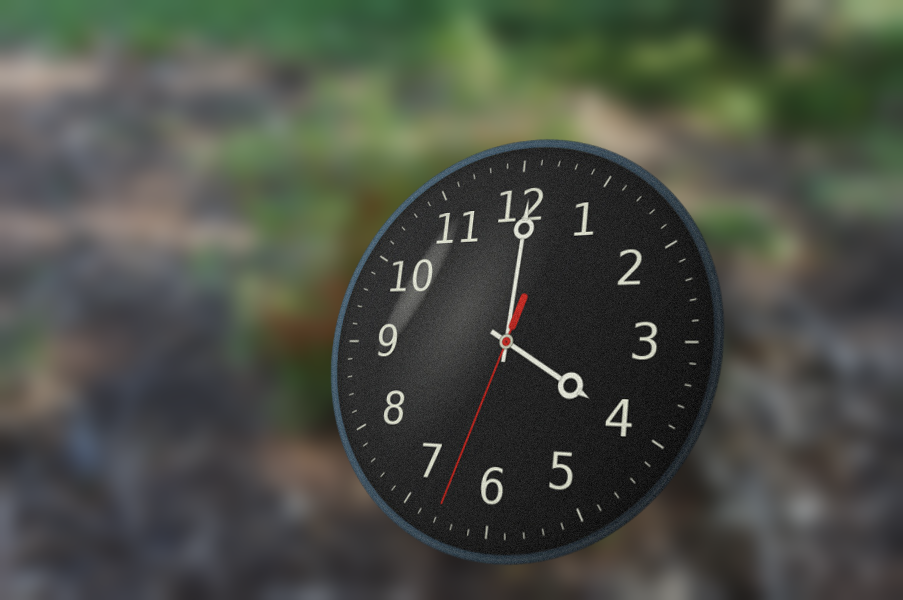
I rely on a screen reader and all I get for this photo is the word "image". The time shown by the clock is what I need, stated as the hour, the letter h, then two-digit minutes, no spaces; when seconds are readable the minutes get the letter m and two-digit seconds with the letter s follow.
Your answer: 4h00m33s
